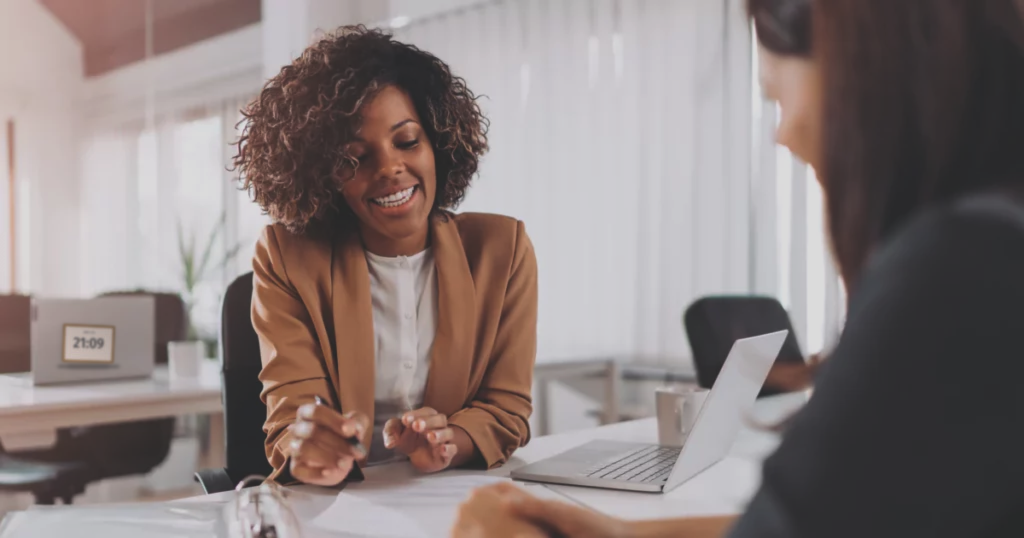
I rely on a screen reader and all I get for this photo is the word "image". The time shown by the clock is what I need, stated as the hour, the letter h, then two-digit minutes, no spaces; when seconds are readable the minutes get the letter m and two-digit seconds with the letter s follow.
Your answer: 21h09
